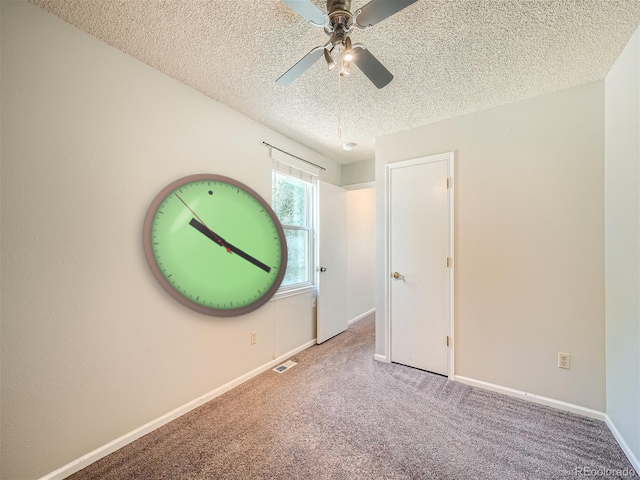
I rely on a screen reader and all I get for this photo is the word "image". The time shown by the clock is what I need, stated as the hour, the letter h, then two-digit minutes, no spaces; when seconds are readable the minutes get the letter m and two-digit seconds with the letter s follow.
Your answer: 10h20m54s
